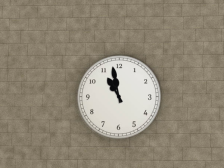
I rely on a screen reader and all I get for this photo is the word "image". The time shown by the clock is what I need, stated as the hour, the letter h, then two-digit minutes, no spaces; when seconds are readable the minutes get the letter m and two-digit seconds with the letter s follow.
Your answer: 10h58
